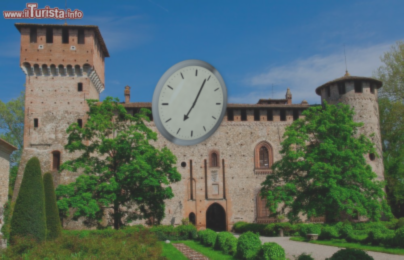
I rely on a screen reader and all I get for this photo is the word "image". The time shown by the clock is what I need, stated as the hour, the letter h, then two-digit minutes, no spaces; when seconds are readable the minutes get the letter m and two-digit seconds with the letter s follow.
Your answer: 7h04
